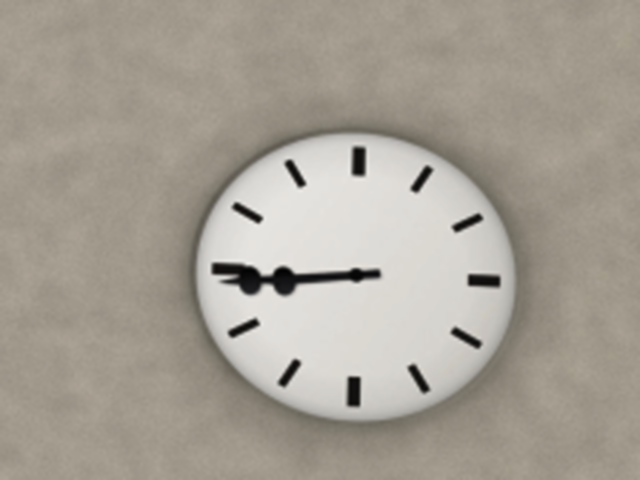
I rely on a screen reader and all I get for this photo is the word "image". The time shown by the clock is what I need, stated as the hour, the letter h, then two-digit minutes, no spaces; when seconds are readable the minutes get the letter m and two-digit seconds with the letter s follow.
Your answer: 8h44
